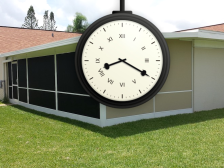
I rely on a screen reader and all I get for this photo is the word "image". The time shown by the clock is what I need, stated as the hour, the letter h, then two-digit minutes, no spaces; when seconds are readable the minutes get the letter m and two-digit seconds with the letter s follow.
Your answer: 8h20
